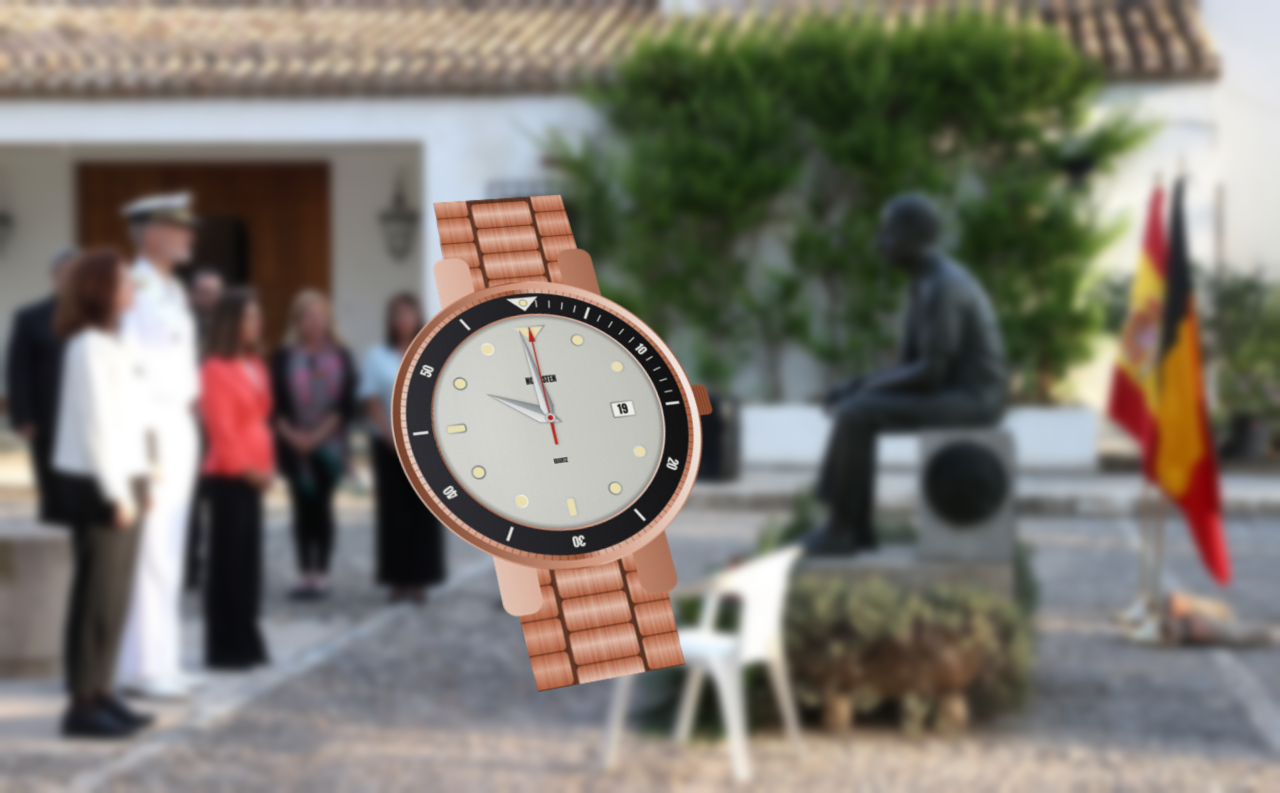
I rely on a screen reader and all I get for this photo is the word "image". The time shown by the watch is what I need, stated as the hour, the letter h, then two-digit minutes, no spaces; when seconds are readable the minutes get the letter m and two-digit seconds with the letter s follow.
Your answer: 9h59m00s
